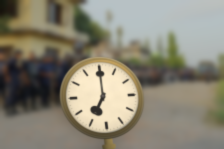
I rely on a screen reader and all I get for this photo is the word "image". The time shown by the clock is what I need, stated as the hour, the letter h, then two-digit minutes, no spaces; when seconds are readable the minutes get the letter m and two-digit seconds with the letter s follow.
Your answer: 7h00
